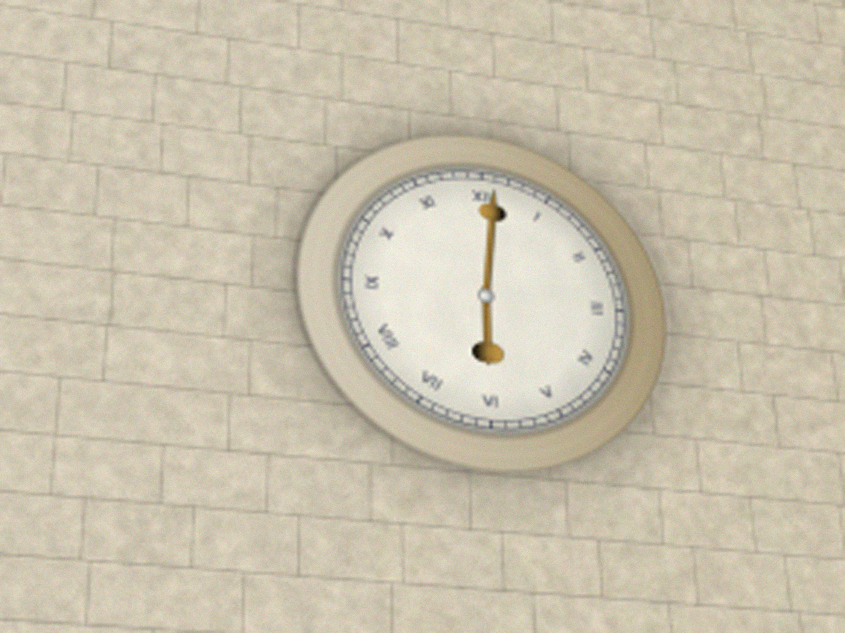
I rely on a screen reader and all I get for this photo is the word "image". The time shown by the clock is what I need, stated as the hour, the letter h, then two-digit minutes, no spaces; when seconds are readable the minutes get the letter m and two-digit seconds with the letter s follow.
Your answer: 6h01
